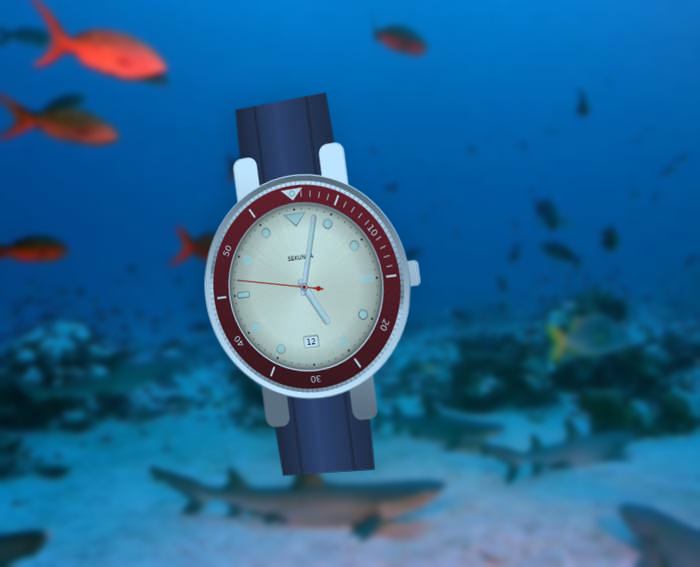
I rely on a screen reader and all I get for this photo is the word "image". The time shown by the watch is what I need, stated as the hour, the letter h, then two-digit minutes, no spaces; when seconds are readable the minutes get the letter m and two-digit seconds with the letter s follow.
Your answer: 5h02m47s
